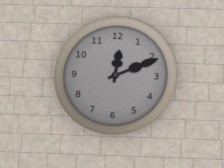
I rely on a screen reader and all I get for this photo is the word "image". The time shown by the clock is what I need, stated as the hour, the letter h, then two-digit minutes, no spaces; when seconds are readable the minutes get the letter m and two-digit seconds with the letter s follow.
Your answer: 12h11
